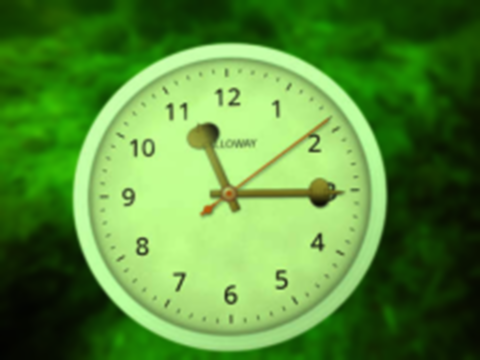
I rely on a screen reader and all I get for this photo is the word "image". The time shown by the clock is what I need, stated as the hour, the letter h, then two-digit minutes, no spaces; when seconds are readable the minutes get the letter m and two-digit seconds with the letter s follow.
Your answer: 11h15m09s
